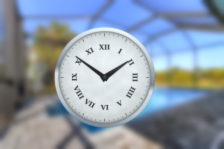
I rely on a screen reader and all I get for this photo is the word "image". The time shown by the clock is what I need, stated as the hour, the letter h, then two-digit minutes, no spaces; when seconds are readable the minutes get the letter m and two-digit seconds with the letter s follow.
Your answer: 1h51
